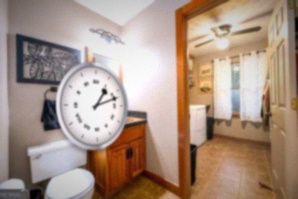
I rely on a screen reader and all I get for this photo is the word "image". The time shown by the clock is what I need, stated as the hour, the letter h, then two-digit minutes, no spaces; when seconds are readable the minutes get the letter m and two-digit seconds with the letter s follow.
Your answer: 1h12
